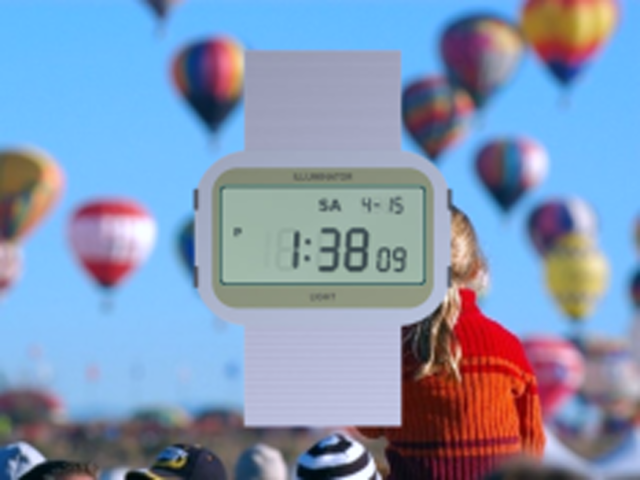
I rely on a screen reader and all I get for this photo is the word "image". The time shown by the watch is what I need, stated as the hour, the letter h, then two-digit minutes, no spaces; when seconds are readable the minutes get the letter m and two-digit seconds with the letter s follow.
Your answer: 1h38m09s
